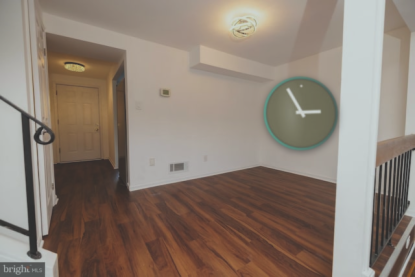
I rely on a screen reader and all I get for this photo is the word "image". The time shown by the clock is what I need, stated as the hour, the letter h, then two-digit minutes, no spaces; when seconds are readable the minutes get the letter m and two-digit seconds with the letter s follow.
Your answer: 2h55
